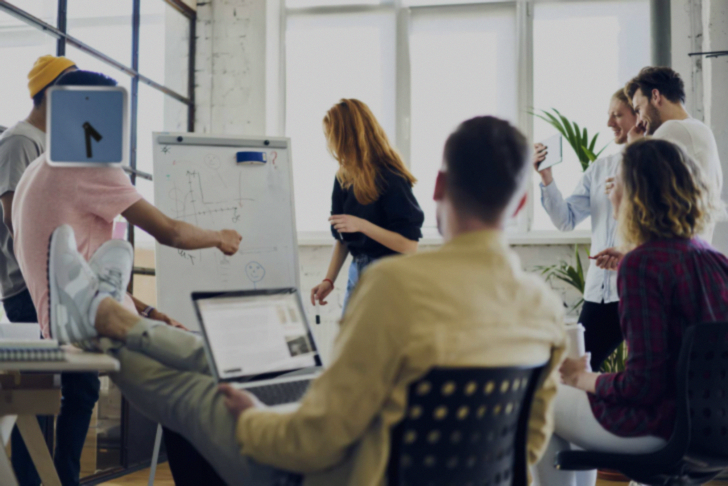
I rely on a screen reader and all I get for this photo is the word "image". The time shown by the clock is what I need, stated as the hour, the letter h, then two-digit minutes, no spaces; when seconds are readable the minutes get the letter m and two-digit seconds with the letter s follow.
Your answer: 4h29
